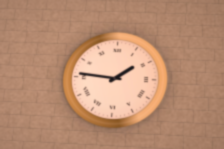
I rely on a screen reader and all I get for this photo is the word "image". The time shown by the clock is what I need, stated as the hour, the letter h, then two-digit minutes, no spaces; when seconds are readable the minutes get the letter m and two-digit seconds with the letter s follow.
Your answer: 1h46
